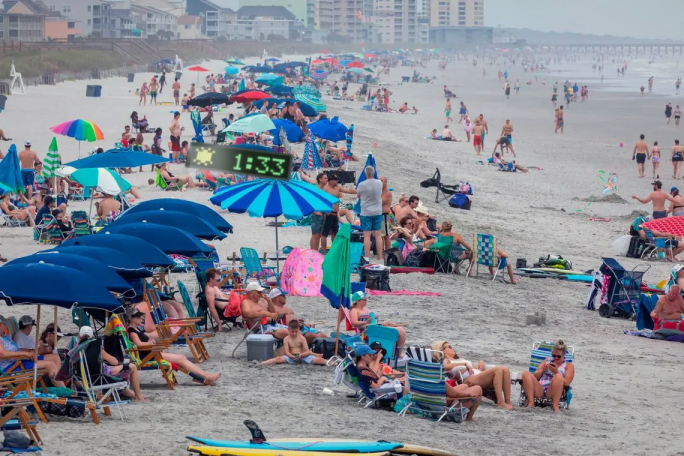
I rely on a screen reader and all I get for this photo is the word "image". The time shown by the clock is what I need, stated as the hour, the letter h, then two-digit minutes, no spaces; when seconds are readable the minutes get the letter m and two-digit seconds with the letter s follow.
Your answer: 1h33
